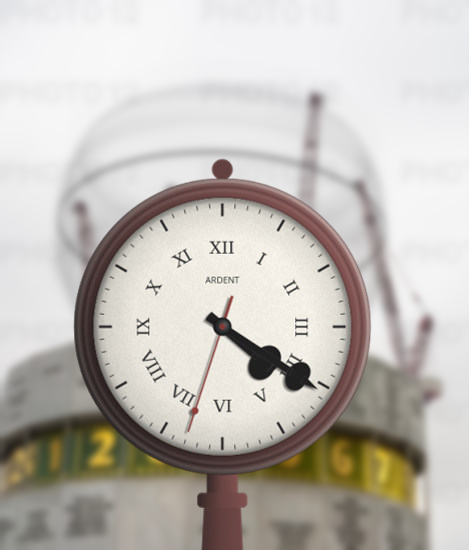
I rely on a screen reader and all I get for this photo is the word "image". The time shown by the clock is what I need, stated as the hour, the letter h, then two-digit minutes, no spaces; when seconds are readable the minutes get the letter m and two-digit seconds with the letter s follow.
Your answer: 4h20m33s
